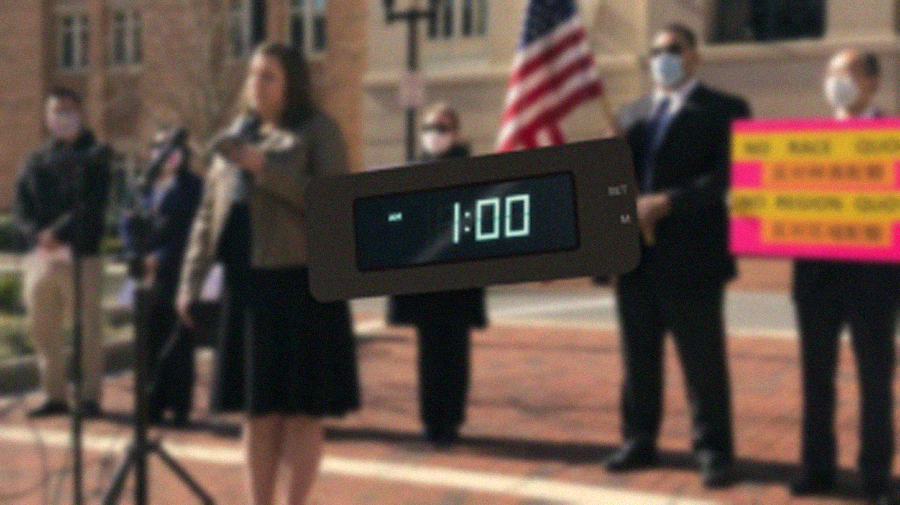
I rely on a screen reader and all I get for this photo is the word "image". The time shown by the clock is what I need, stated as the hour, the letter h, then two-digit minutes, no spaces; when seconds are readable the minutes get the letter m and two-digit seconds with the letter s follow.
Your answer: 1h00
